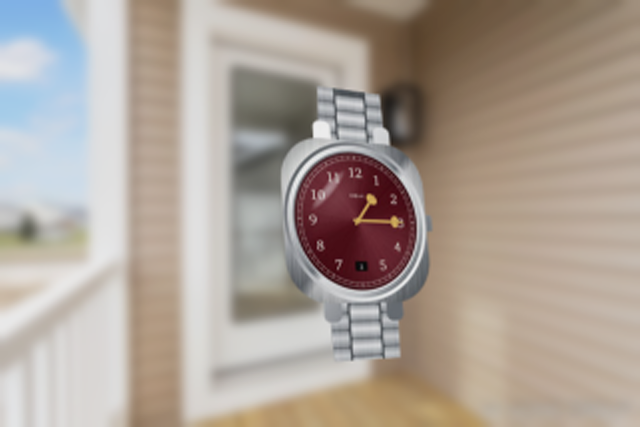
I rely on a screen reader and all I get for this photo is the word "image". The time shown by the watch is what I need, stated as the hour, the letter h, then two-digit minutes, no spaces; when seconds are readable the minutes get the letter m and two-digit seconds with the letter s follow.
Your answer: 1h15
